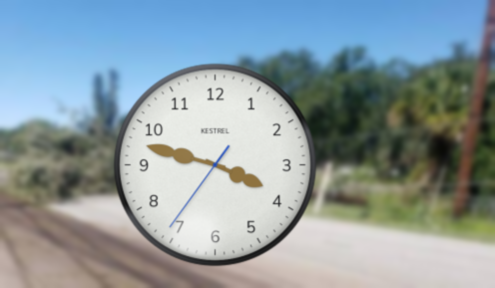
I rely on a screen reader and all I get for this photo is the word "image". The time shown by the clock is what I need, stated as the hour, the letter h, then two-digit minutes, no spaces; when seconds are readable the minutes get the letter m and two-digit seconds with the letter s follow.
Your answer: 3h47m36s
